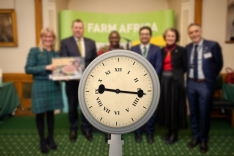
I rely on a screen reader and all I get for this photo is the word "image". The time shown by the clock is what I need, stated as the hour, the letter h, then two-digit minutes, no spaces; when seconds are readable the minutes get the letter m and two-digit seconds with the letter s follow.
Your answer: 9h16
